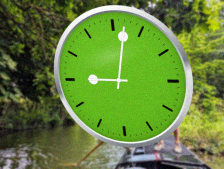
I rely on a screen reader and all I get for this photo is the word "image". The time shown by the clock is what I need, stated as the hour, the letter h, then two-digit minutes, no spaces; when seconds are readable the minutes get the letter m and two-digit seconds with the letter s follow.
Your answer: 9h02
